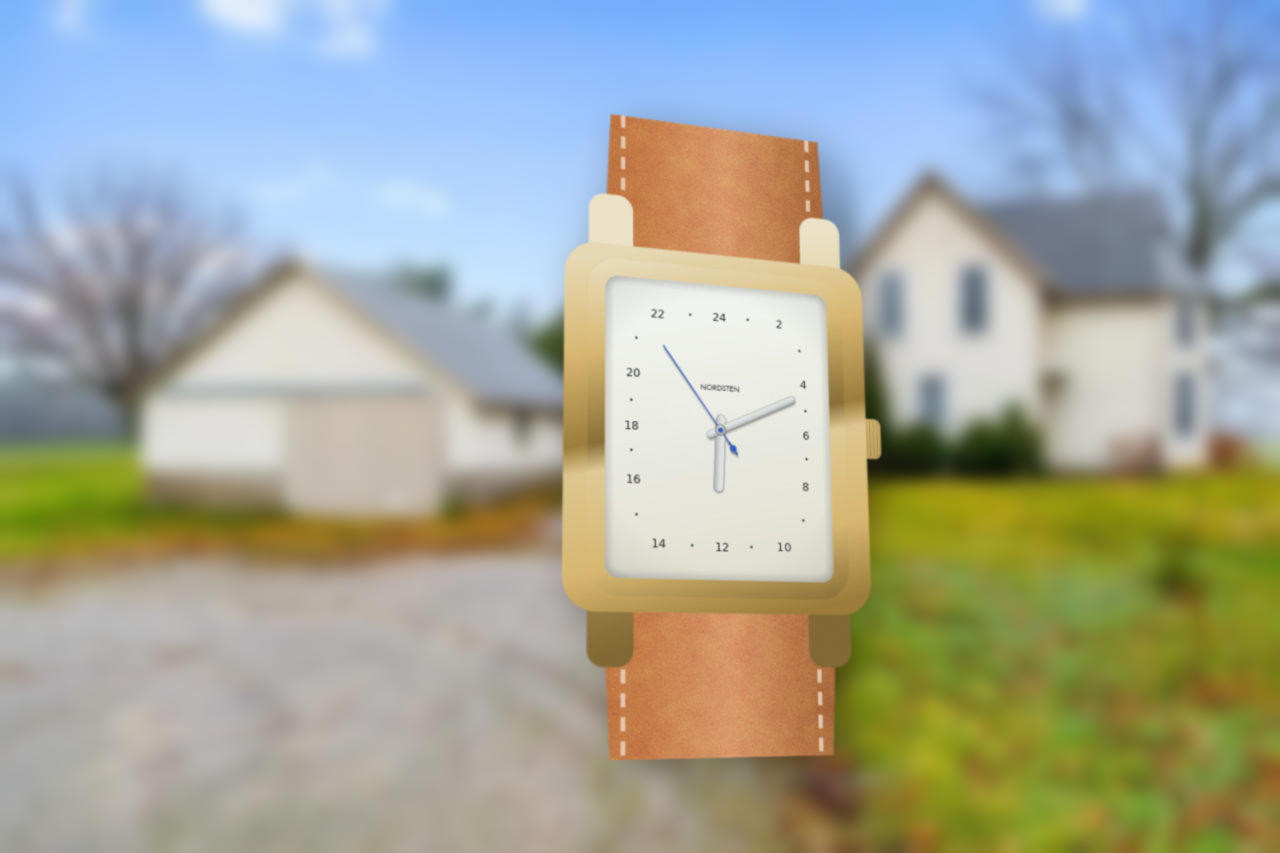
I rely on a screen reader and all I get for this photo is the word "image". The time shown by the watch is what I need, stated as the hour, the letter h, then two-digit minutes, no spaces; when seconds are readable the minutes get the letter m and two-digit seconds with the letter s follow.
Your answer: 12h10m54s
